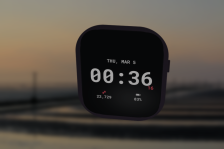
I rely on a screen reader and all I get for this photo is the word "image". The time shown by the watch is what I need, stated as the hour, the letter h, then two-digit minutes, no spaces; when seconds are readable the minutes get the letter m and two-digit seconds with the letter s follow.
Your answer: 0h36
